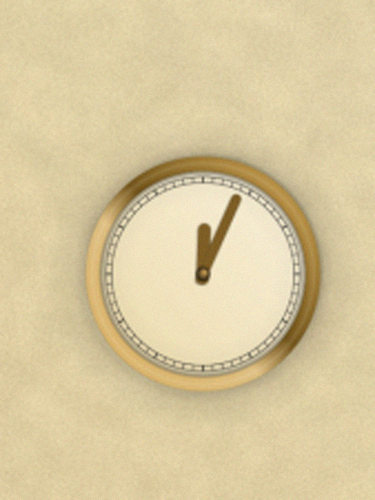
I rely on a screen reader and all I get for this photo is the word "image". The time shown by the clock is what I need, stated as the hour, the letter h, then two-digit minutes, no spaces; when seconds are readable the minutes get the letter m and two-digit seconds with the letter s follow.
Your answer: 12h04
